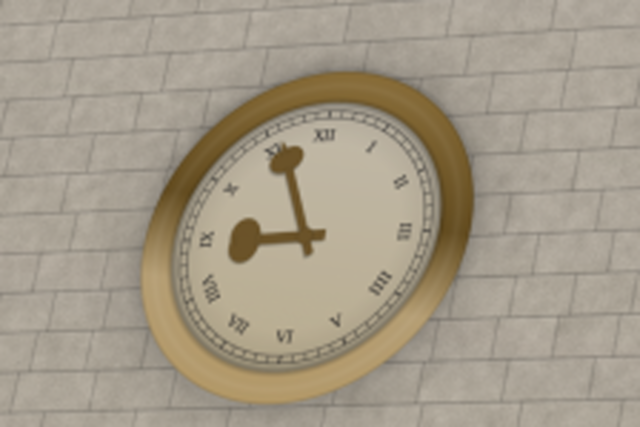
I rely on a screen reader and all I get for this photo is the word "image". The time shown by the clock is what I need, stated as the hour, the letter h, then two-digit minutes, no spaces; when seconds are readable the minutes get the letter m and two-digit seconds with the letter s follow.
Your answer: 8h56
